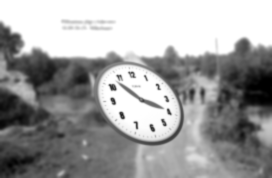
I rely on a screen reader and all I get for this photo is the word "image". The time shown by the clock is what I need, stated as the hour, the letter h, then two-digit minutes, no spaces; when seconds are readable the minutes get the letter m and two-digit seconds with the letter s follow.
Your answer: 3h53
